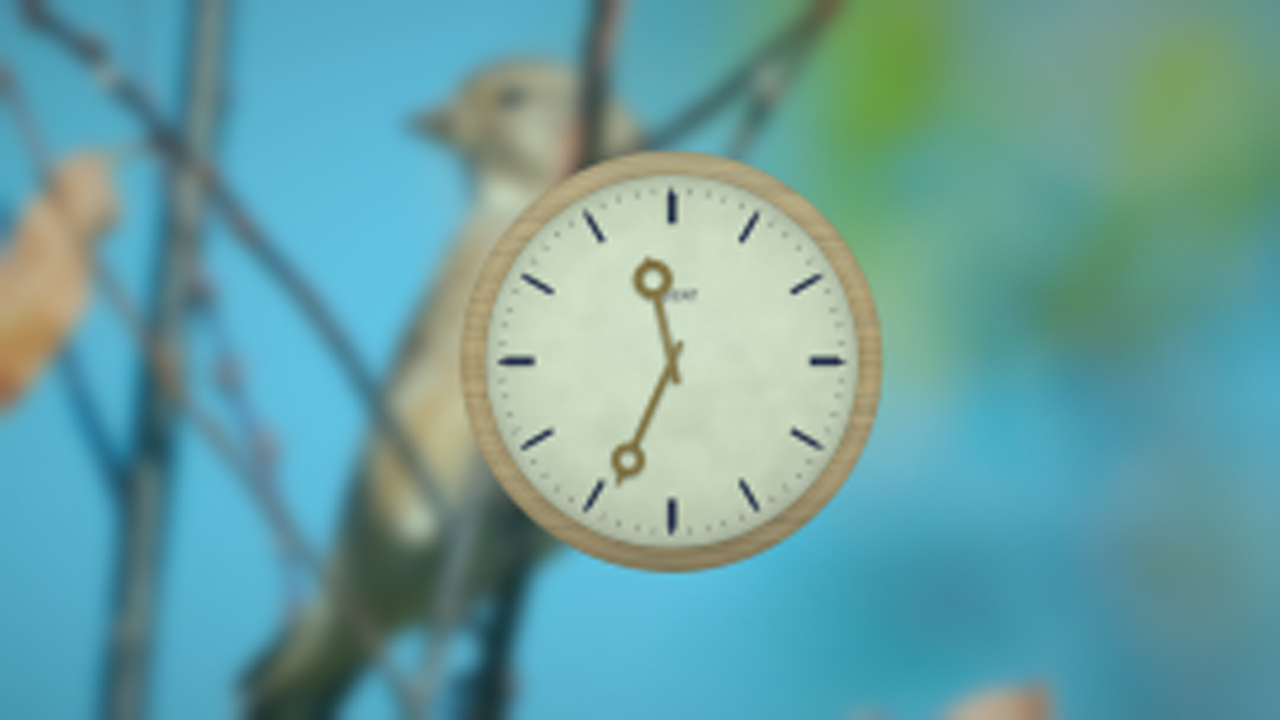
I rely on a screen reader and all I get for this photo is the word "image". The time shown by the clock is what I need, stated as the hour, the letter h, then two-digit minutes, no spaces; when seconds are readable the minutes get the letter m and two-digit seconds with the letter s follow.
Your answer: 11h34
